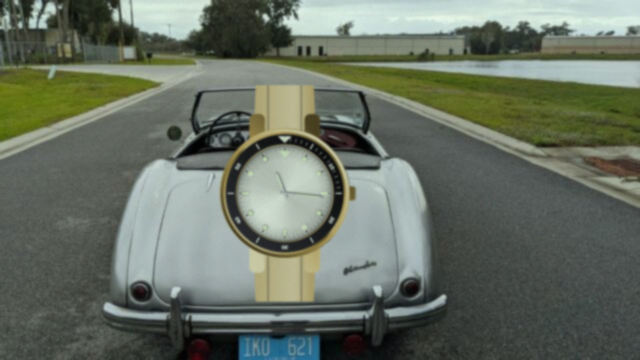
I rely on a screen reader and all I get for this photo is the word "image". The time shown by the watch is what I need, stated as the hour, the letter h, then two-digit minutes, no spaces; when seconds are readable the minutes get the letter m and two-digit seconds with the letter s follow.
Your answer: 11h16
